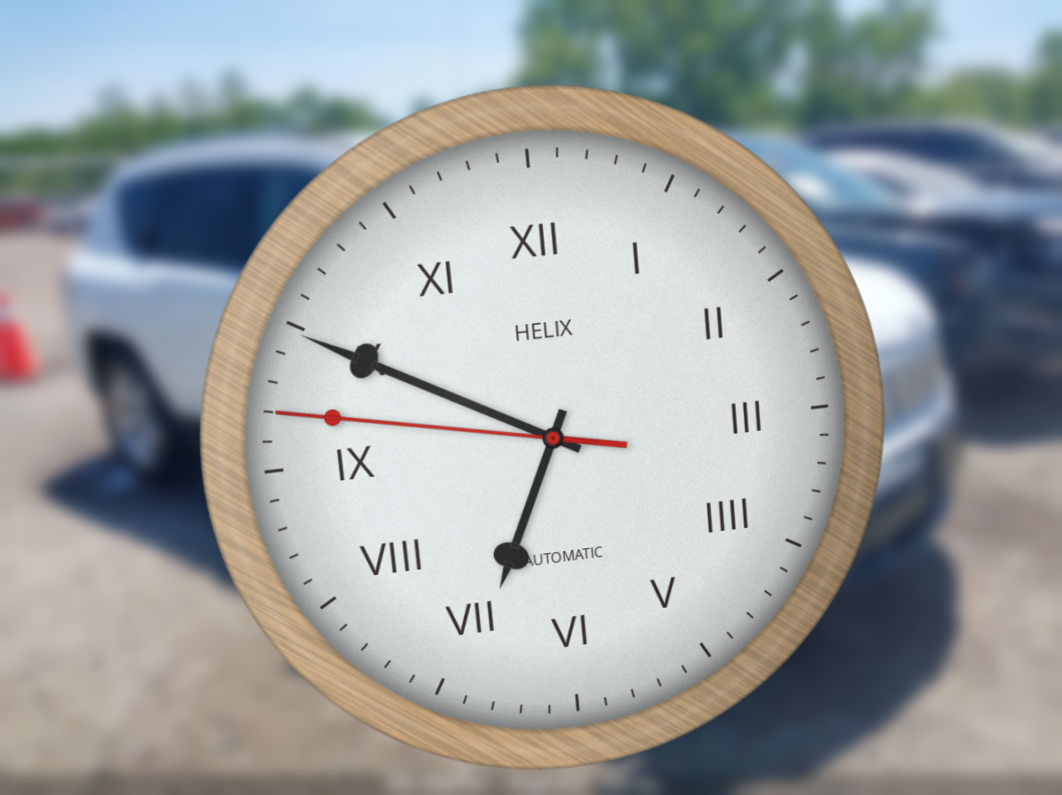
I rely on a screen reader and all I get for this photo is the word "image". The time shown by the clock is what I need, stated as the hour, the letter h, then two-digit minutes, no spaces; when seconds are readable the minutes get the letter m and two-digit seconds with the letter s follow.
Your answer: 6h49m47s
